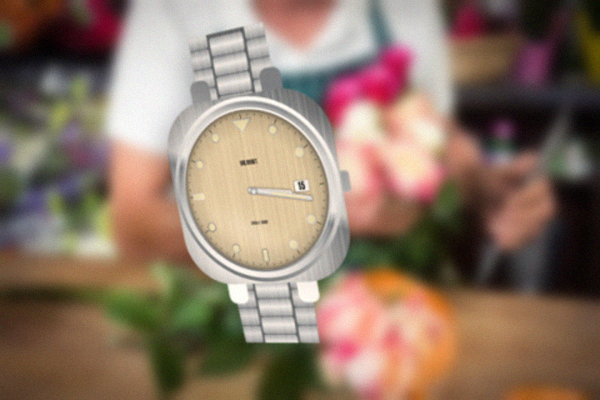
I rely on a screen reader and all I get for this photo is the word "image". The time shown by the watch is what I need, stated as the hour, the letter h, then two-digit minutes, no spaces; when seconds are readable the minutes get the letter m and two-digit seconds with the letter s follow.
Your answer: 3h17
